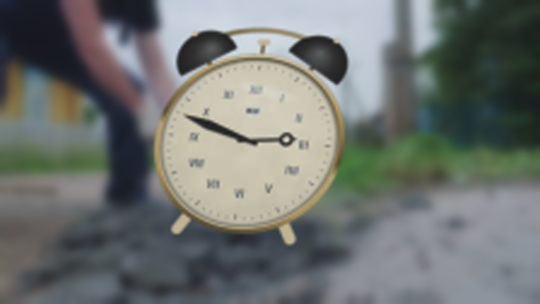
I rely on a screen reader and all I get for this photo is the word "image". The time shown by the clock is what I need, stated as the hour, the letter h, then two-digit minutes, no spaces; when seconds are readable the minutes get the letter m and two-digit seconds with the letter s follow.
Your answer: 2h48
